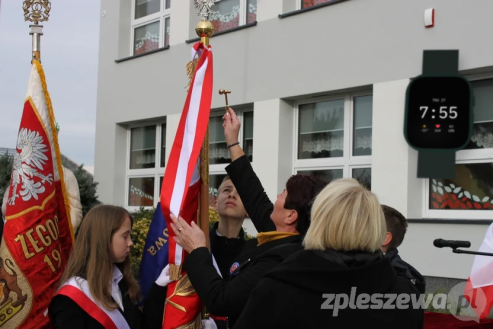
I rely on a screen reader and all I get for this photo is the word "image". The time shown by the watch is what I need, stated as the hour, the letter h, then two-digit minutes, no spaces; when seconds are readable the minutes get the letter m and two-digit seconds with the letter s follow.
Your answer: 7h55
